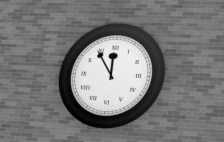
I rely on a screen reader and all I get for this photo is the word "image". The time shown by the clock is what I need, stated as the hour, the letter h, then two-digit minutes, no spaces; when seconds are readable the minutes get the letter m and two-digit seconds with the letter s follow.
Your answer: 11h54
